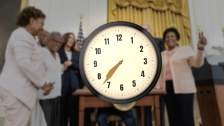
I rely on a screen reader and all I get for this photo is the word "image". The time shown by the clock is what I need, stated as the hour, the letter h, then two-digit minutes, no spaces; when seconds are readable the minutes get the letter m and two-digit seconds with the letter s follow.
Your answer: 7h37
